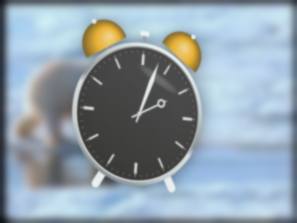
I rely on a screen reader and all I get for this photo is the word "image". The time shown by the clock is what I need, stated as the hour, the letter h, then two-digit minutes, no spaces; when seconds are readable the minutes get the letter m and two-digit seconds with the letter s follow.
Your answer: 2h03
